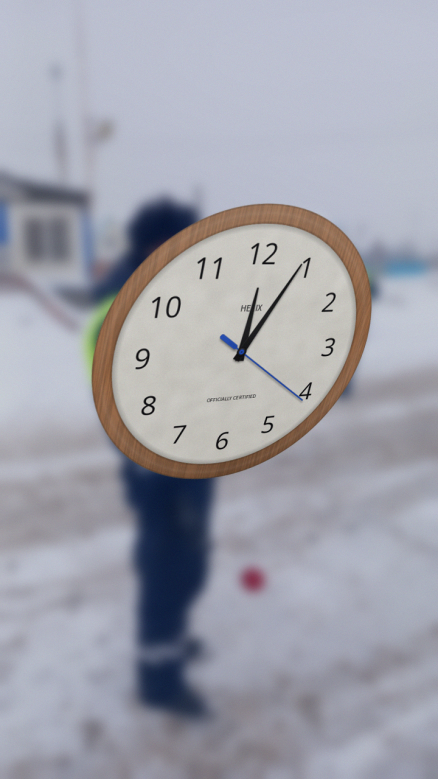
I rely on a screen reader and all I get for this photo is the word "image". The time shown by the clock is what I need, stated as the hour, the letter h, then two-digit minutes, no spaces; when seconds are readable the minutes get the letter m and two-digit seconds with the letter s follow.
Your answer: 12h04m21s
